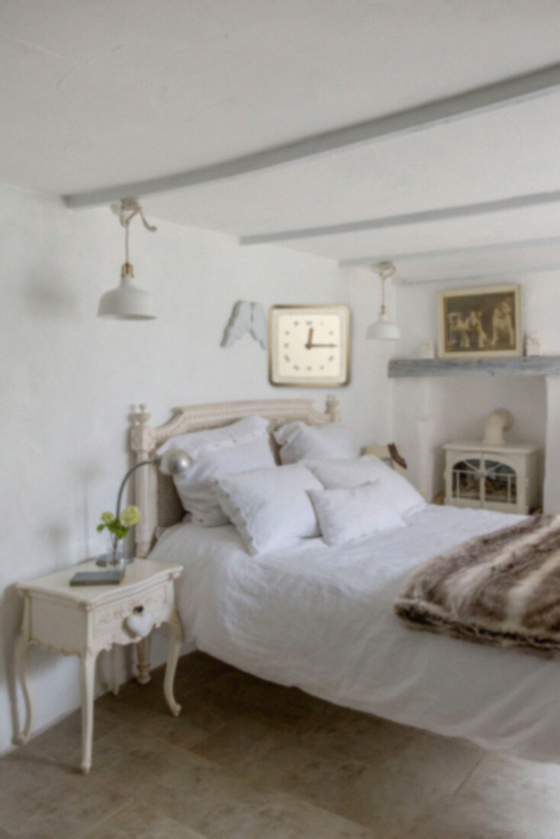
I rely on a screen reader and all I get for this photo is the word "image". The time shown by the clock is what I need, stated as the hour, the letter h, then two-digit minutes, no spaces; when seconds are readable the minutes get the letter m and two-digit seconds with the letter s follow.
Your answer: 12h15
